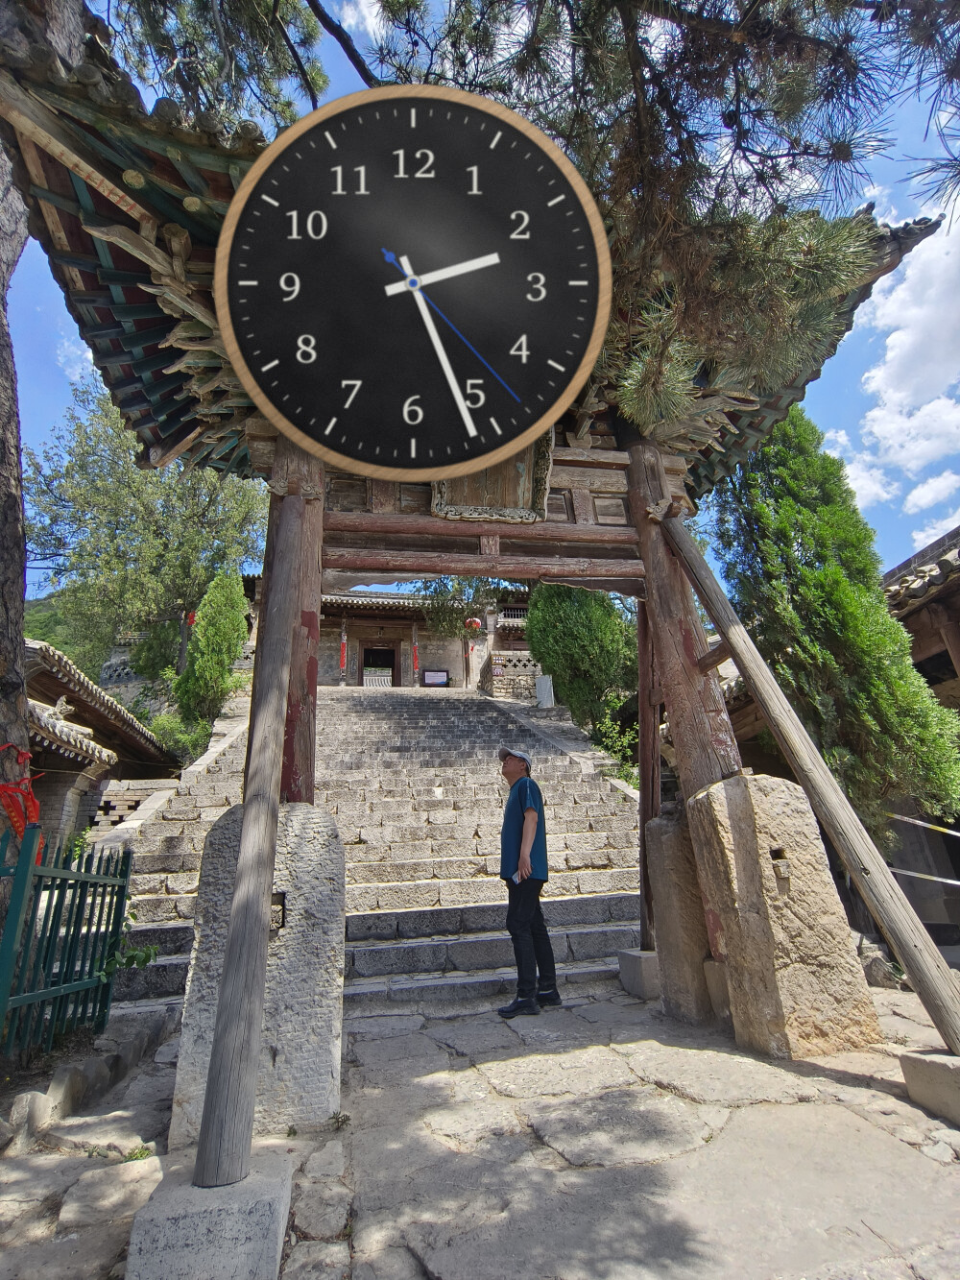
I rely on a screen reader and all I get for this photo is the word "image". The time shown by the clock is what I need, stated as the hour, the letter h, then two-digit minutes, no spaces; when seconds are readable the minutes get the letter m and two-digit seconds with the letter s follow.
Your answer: 2h26m23s
